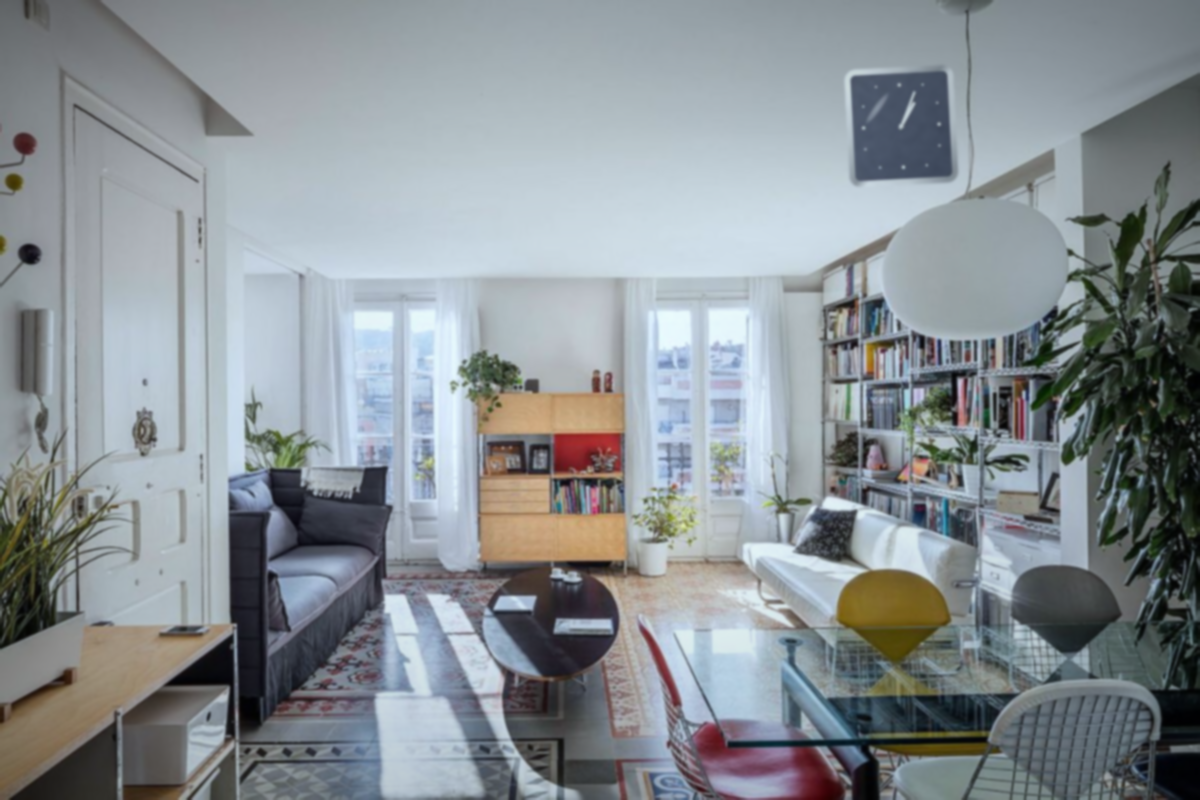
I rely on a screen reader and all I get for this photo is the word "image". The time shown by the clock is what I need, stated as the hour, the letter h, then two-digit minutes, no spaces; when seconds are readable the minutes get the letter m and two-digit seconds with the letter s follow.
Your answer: 1h04
